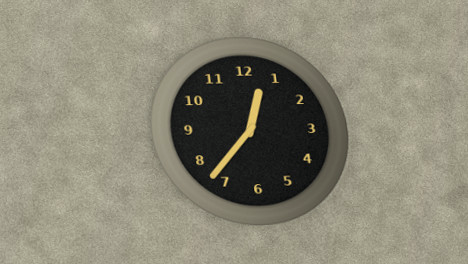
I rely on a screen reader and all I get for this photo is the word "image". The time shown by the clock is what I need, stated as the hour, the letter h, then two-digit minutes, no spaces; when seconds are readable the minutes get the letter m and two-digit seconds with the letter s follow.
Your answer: 12h37
